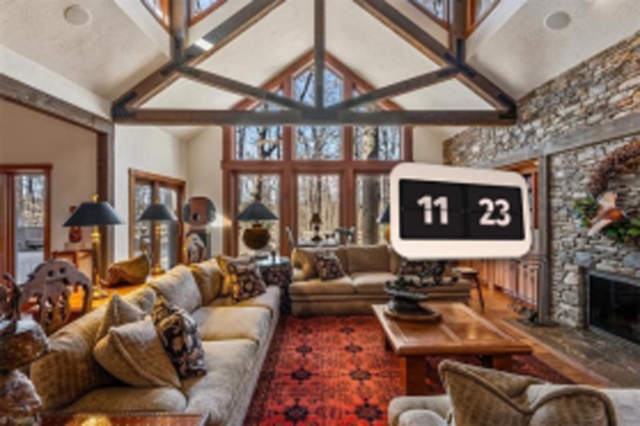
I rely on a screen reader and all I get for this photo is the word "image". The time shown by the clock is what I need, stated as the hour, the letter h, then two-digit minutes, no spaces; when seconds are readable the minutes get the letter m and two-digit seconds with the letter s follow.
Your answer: 11h23
